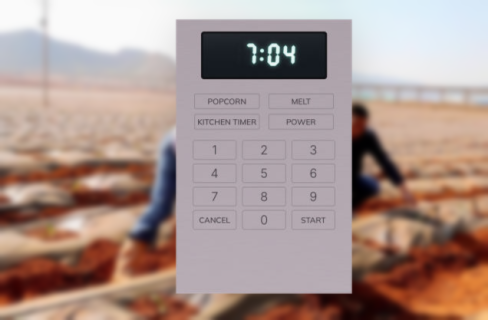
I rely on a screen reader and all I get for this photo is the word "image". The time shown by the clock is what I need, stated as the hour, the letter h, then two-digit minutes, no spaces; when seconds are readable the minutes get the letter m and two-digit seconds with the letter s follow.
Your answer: 7h04
